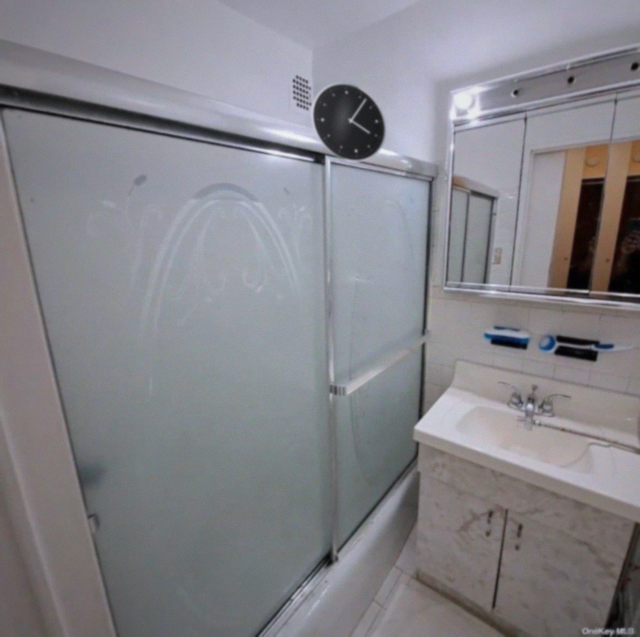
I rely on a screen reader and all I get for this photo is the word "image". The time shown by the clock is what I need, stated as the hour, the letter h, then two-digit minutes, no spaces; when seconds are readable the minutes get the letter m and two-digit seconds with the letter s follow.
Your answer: 4h07
